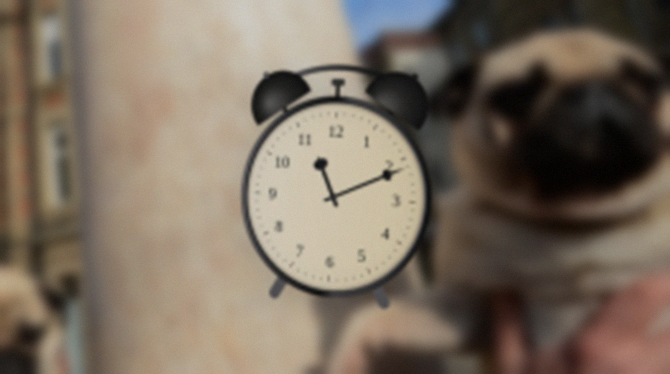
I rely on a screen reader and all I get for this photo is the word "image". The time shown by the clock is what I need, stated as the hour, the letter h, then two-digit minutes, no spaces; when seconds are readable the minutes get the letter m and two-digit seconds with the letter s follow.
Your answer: 11h11
